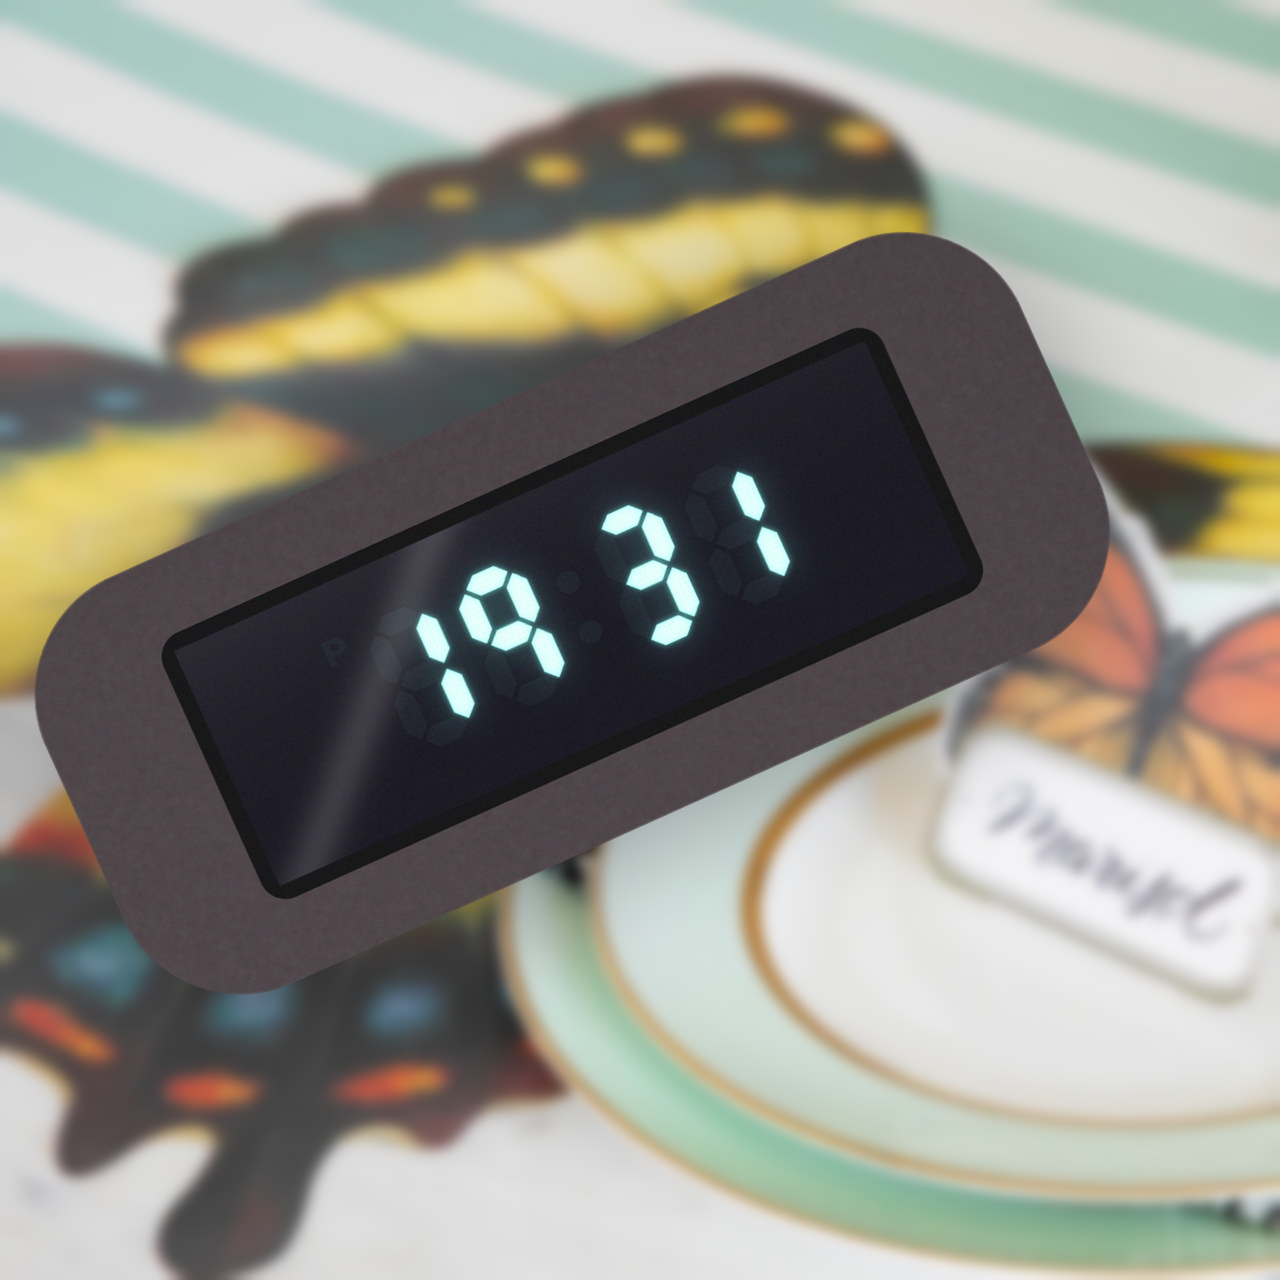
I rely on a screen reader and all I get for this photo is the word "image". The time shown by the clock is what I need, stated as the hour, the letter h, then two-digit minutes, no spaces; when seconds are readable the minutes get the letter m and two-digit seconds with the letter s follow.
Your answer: 19h31
